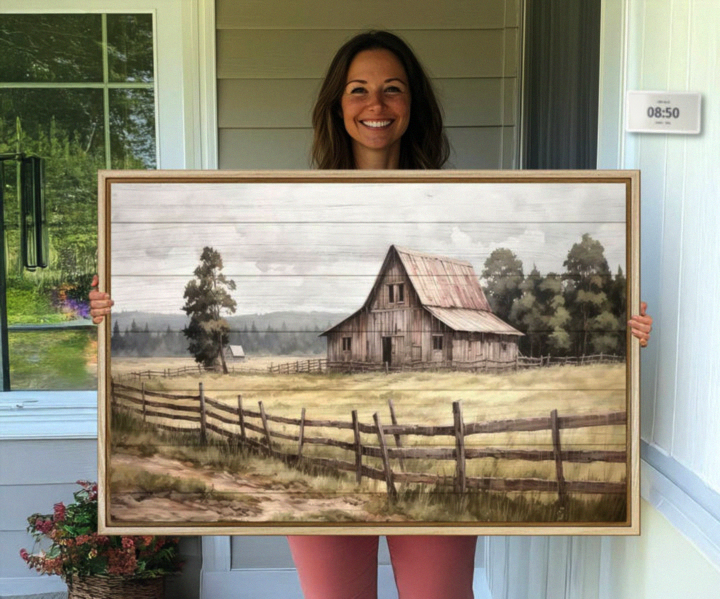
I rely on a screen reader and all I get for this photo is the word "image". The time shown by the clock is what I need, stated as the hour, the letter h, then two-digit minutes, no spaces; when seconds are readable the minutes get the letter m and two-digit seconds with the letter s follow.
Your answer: 8h50
